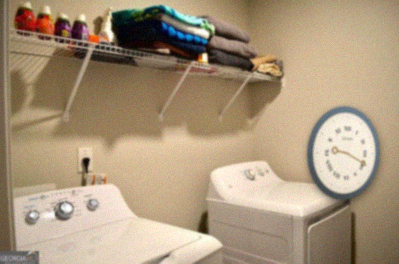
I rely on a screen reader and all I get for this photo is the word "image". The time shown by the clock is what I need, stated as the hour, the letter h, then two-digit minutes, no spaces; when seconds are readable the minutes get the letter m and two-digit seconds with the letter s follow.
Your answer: 9h19
